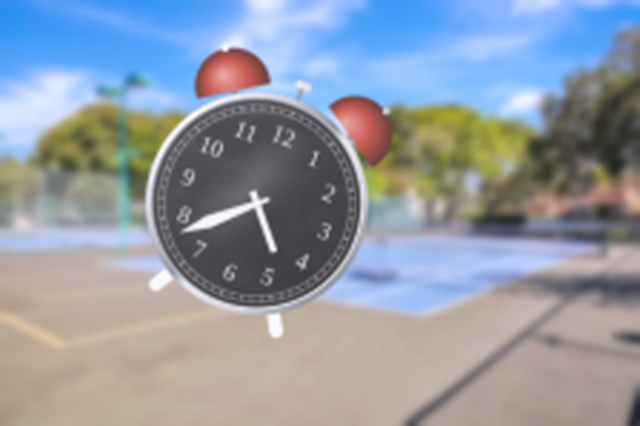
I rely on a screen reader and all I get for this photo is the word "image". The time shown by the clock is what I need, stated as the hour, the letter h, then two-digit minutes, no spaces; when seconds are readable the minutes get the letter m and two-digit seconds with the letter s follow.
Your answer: 4h38
